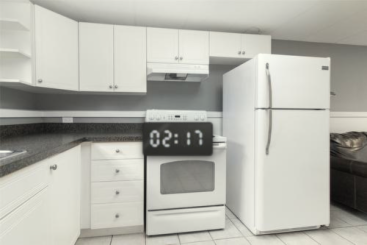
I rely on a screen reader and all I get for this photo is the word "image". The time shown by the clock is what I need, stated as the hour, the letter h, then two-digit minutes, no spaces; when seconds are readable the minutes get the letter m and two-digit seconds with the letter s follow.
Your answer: 2h17
